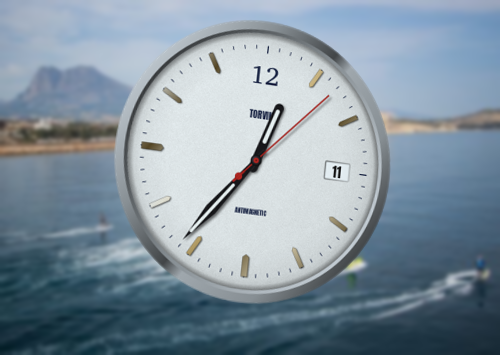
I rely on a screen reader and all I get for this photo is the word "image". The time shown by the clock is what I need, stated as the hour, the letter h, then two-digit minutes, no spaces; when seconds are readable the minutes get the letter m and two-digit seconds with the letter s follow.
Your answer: 12h36m07s
